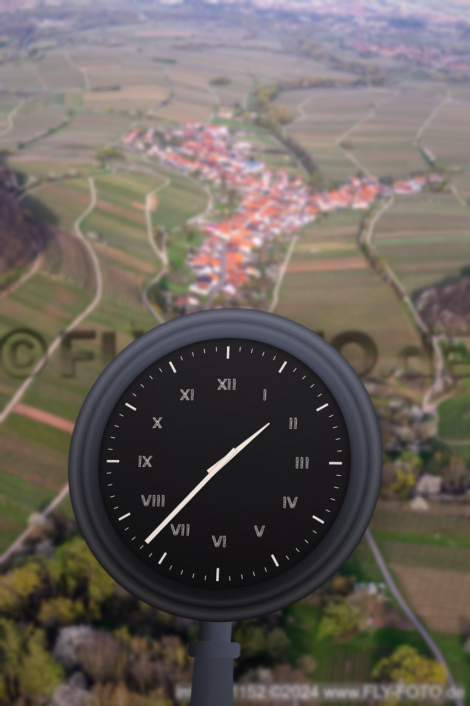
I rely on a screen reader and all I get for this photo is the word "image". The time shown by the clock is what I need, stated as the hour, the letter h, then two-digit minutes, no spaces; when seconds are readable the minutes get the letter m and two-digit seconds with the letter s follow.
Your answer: 1h37
